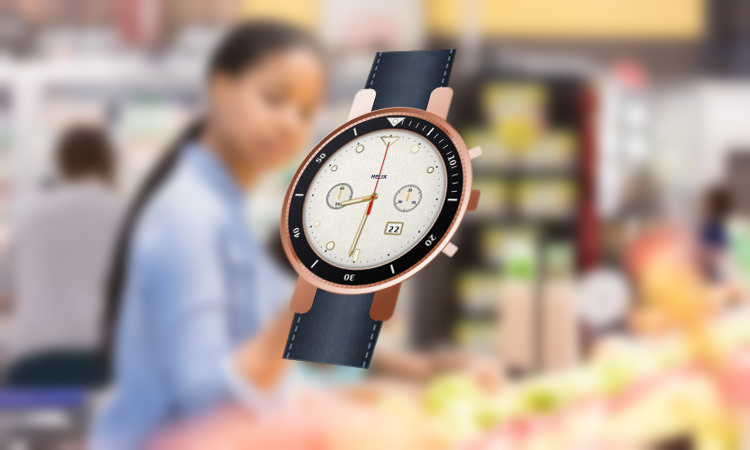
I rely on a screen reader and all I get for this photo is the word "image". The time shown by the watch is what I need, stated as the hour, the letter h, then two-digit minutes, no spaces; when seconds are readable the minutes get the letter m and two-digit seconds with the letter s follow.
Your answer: 8h31
